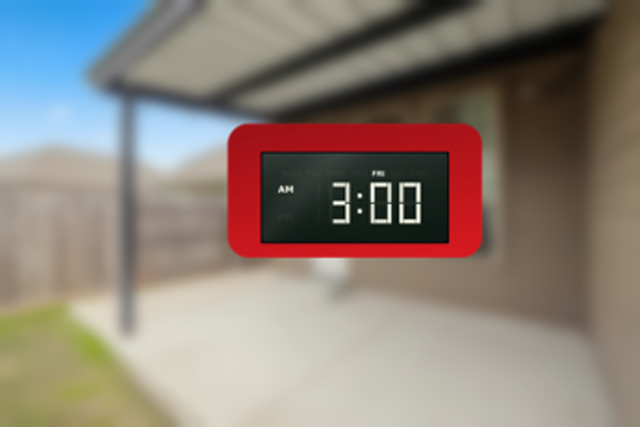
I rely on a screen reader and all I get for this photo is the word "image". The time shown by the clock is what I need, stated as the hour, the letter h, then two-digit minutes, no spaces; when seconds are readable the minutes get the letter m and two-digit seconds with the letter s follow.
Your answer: 3h00
